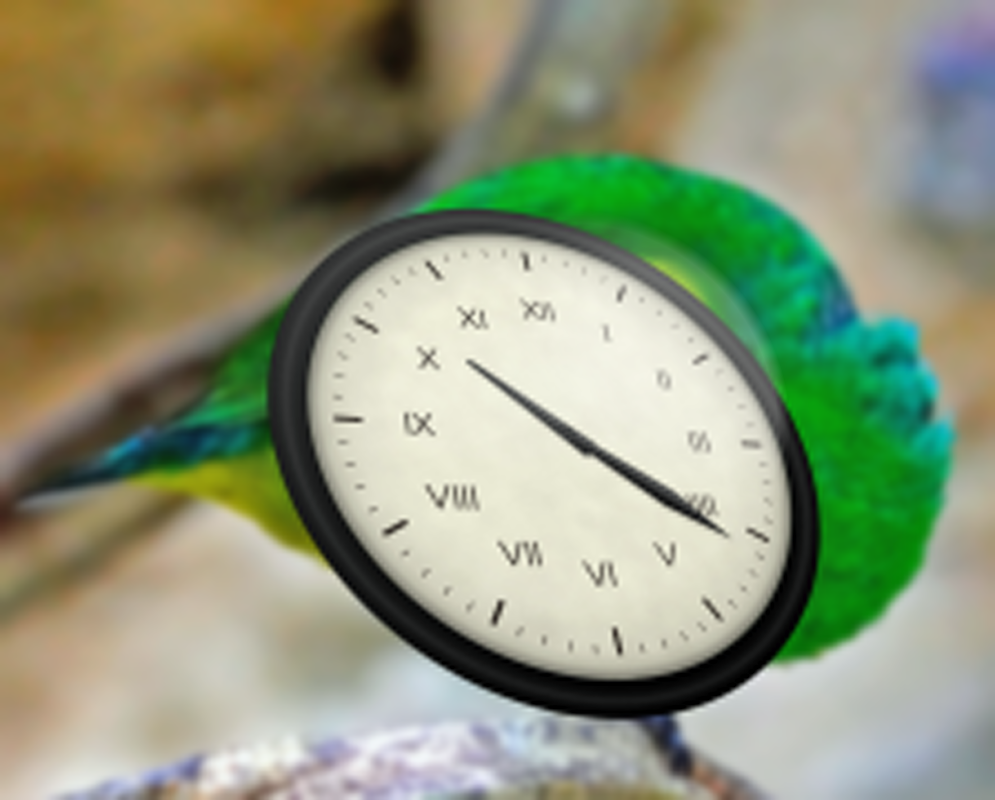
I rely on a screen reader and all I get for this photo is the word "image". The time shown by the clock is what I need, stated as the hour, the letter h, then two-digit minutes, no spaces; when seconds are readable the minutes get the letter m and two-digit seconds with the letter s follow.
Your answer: 10h21
